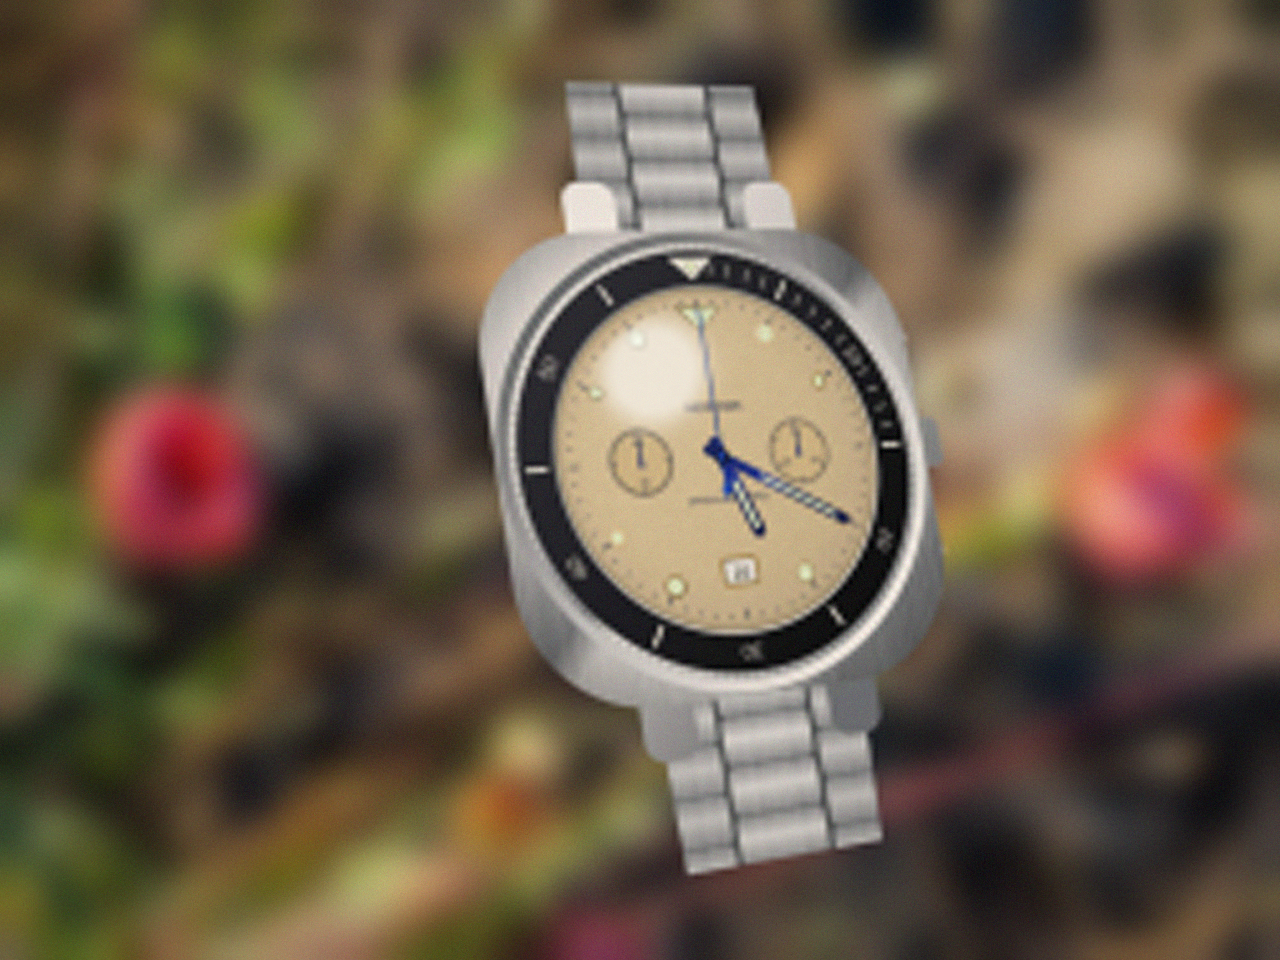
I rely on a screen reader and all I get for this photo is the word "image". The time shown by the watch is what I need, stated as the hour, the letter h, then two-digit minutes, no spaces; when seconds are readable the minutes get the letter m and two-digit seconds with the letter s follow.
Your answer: 5h20
